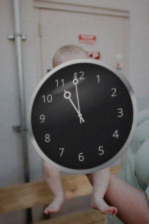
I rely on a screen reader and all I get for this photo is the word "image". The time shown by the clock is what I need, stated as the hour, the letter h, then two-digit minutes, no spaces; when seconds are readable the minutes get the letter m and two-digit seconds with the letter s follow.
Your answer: 10h59
